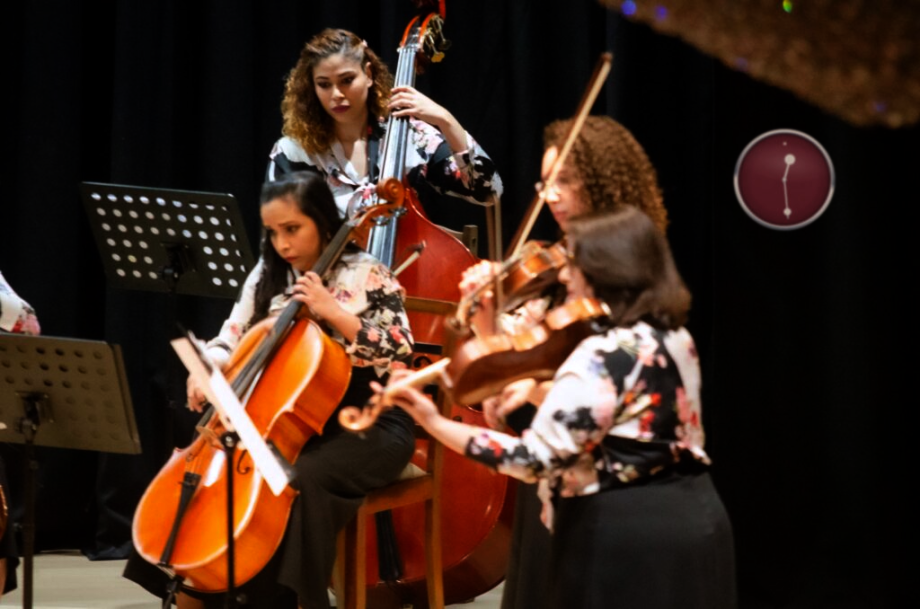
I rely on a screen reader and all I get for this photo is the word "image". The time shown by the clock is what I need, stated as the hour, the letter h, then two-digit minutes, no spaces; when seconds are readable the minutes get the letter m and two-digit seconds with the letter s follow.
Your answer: 12h29
